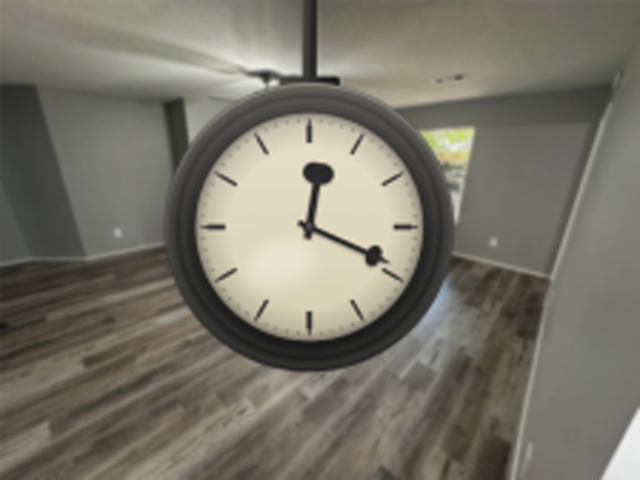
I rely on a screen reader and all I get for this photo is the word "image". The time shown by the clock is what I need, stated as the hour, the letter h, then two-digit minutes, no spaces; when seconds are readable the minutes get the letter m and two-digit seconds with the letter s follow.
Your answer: 12h19
